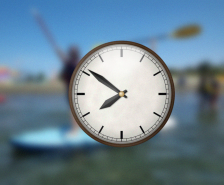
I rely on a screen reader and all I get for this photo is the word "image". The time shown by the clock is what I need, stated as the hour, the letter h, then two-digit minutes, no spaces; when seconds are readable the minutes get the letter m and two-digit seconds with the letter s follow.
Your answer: 7h51
